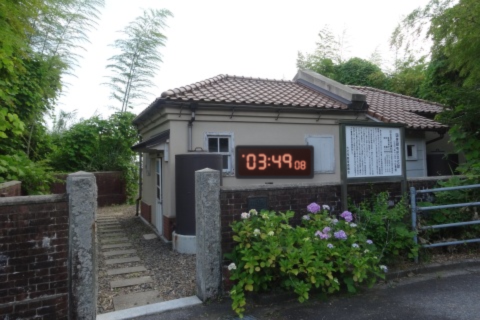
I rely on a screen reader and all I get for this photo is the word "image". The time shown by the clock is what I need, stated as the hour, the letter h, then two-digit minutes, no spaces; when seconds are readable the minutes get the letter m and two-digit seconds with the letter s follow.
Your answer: 3h49
